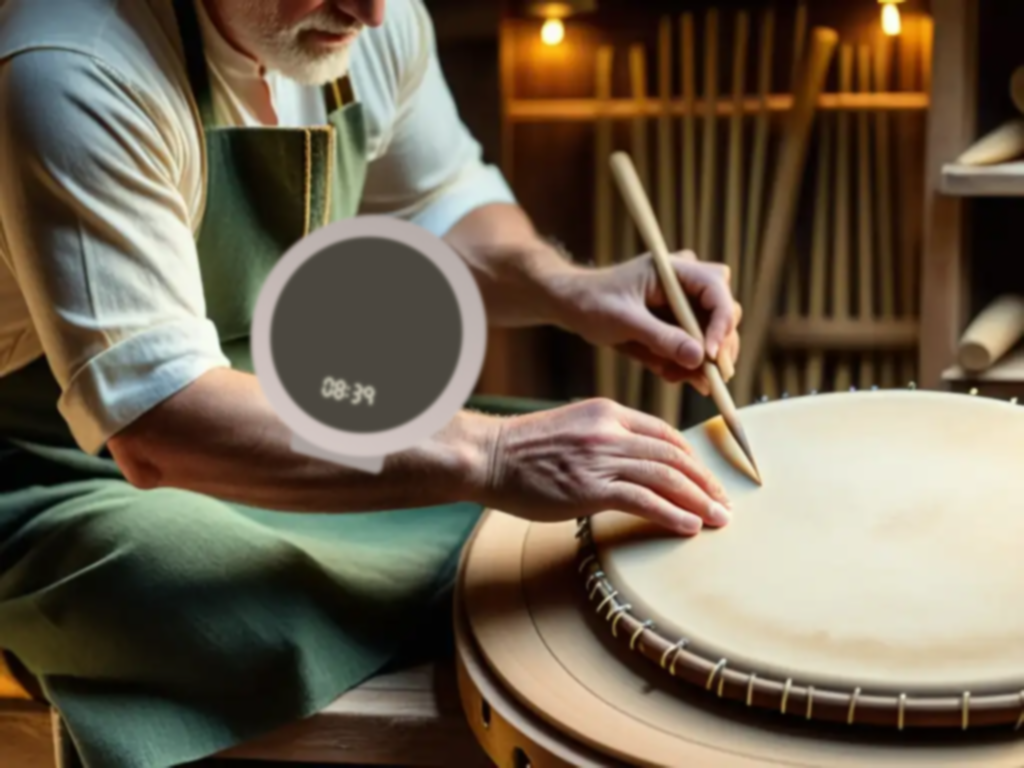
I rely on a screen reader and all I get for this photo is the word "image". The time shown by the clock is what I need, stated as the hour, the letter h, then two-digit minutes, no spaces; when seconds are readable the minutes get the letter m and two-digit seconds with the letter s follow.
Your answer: 8h39
